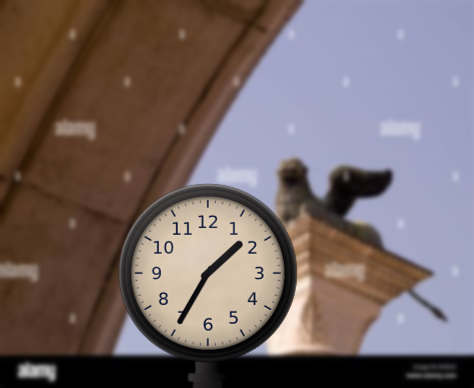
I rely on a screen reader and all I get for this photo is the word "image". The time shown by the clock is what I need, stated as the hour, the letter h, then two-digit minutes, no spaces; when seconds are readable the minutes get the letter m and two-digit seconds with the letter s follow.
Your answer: 1h35
